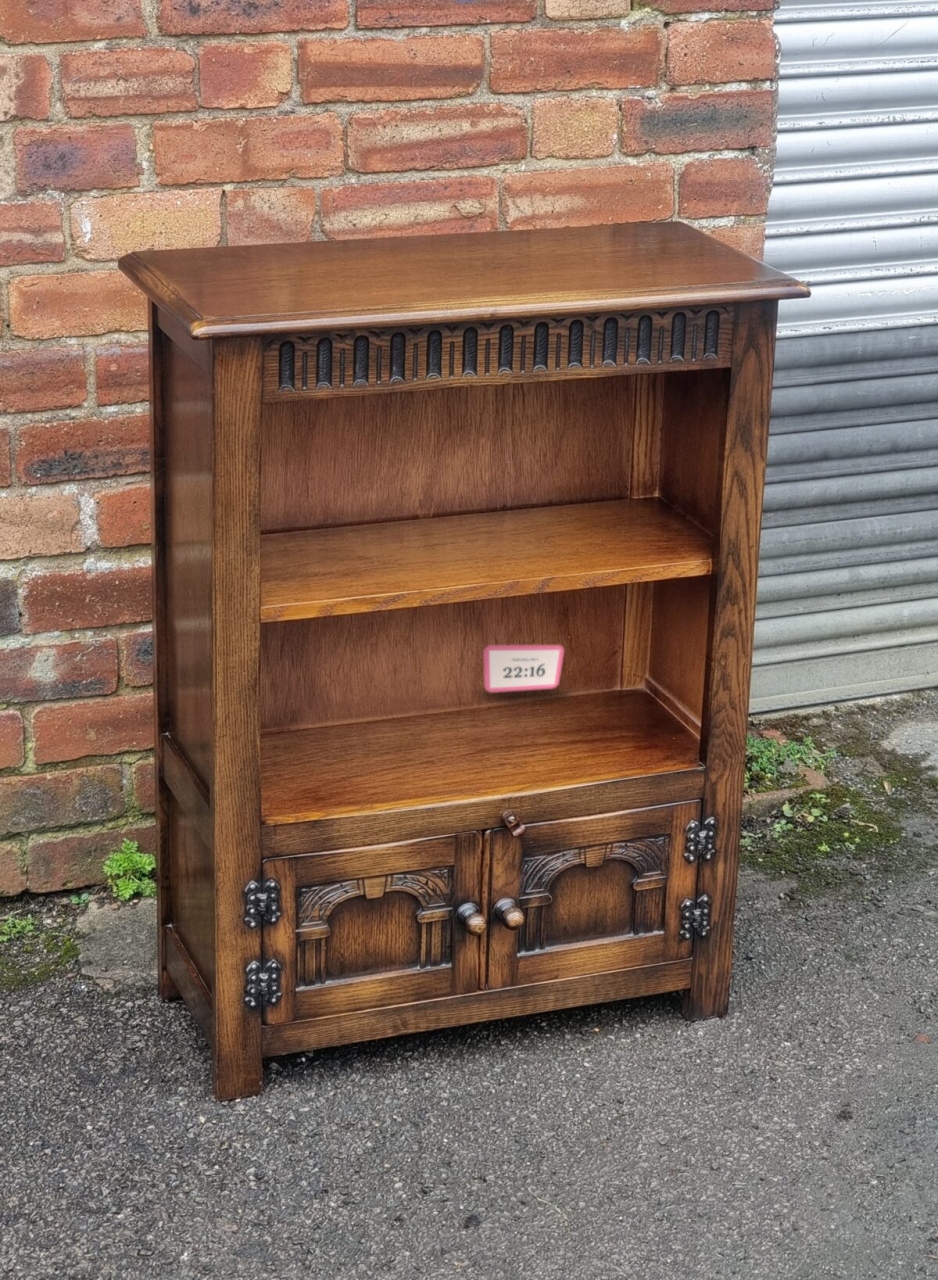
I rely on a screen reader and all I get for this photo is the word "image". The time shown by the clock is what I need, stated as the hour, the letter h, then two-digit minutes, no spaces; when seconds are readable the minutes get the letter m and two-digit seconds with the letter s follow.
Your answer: 22h16
